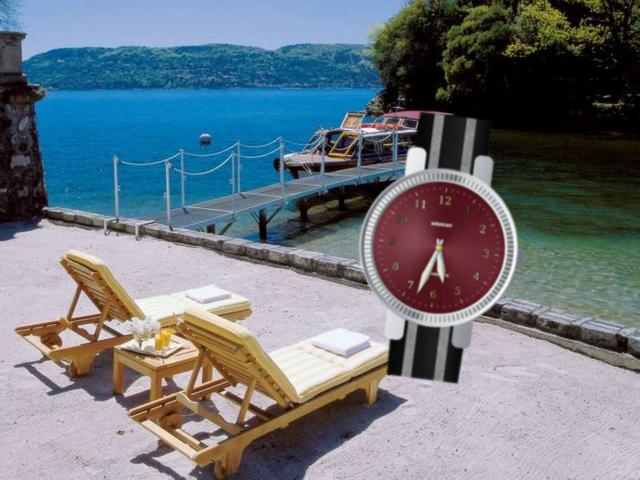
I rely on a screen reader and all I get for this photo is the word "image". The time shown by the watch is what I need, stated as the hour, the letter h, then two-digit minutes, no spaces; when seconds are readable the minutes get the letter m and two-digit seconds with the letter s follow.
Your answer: 5h33
